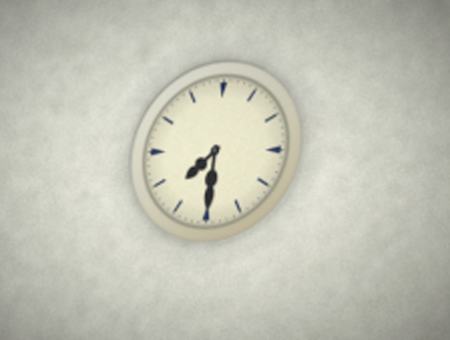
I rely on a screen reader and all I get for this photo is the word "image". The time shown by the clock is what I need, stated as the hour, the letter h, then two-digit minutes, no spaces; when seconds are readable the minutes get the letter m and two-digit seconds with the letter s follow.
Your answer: 7h30
